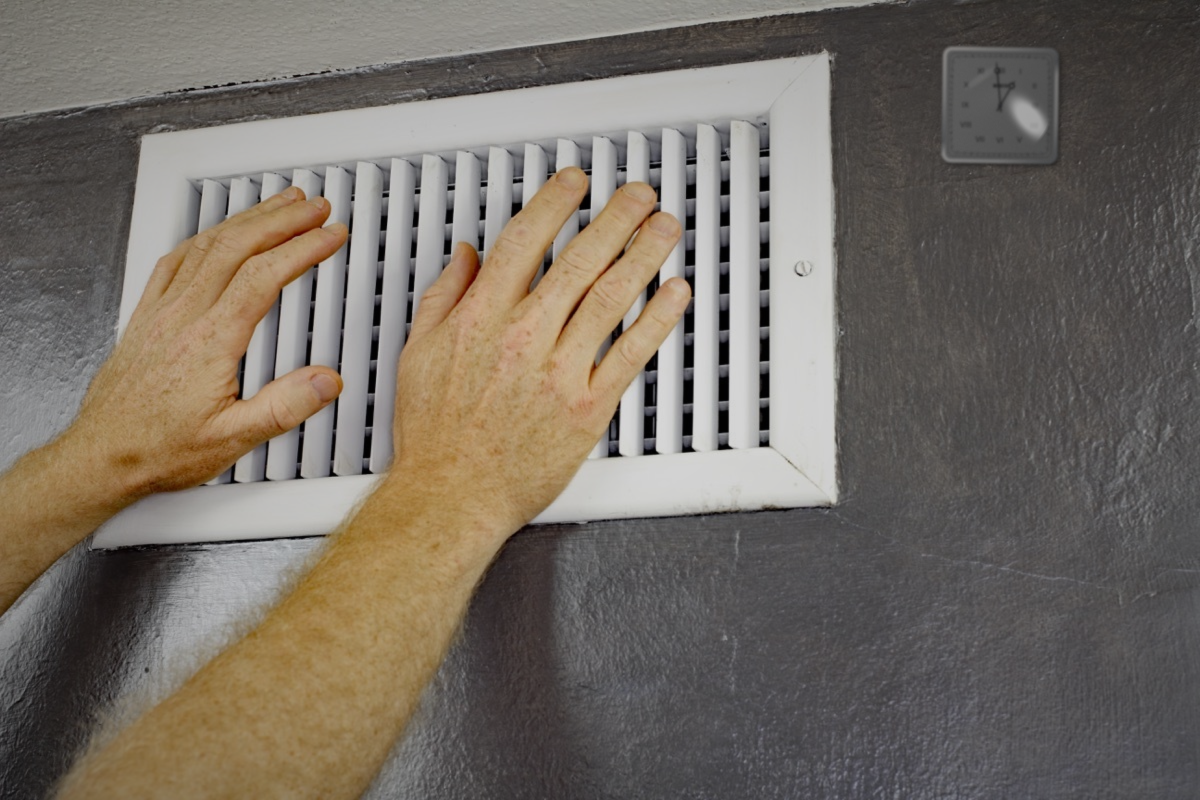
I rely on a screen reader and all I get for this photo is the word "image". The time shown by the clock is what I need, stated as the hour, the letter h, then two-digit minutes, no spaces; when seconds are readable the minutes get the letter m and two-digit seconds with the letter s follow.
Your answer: 12h59
